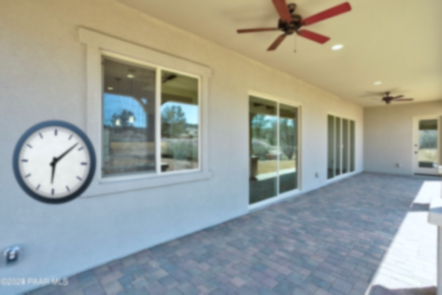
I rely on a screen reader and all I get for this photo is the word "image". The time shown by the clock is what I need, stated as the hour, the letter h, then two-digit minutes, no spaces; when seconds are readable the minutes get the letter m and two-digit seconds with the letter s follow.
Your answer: 6h08
